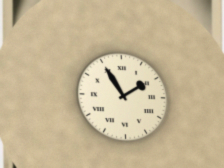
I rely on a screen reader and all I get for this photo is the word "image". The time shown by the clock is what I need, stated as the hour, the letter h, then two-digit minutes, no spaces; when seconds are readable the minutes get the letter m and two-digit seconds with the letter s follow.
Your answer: 1h55
